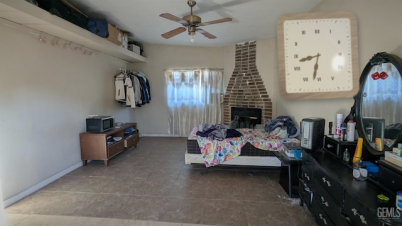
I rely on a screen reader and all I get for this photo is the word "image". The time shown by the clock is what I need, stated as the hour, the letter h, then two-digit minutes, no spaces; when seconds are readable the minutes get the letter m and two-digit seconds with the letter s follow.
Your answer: 8h32
